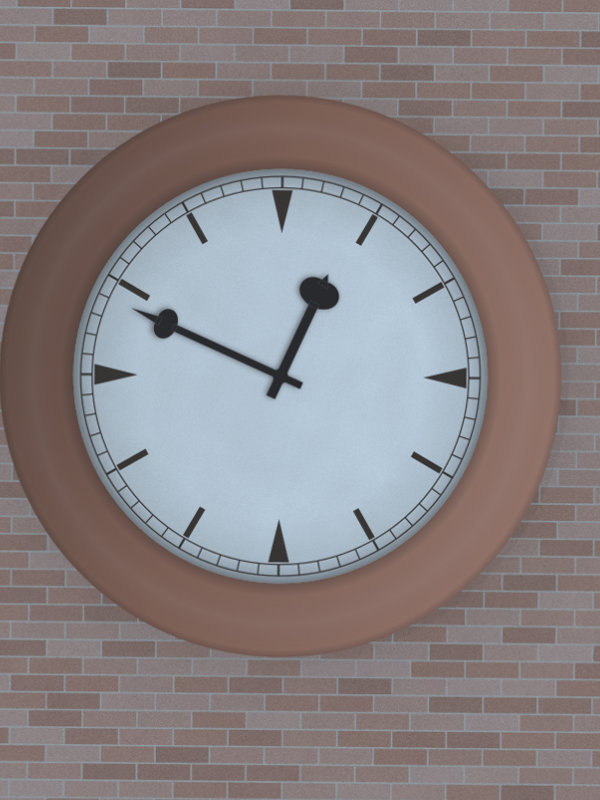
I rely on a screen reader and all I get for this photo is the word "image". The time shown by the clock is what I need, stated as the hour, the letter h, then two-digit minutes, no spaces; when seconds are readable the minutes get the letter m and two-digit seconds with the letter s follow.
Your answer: 12h49
